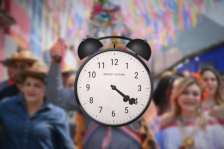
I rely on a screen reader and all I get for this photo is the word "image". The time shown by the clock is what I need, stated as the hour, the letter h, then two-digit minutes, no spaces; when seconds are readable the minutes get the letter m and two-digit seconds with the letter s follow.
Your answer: 4h21
